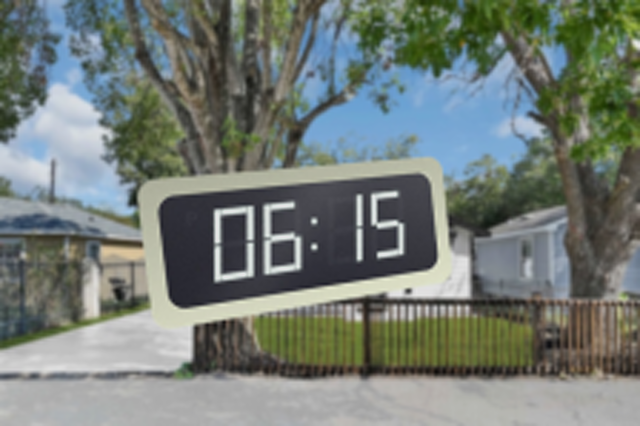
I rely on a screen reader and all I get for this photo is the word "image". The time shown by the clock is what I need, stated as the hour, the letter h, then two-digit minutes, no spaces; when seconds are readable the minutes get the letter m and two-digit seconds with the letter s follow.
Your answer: 6h15
